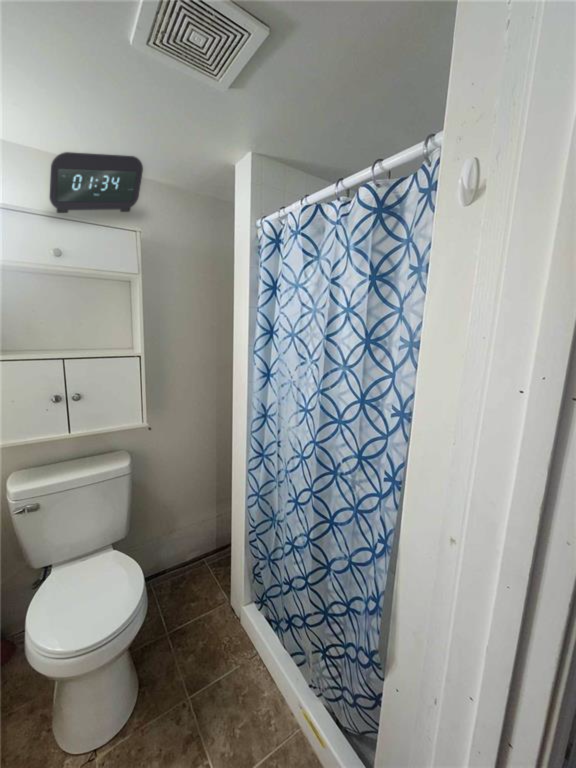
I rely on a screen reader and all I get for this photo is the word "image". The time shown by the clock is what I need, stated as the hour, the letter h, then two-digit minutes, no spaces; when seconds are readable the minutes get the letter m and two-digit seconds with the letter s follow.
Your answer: 1h34
